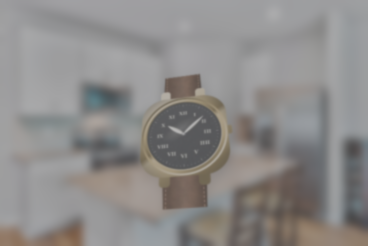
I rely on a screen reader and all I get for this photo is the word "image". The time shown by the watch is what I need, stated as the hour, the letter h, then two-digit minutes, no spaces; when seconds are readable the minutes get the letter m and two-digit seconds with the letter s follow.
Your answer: 10h08
